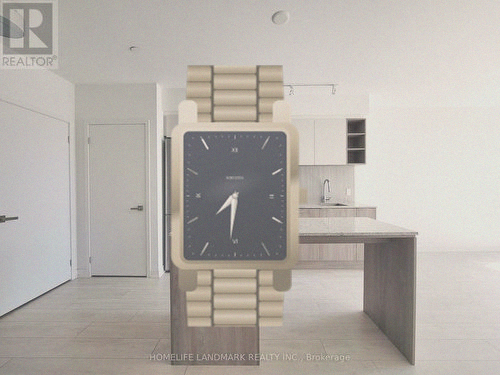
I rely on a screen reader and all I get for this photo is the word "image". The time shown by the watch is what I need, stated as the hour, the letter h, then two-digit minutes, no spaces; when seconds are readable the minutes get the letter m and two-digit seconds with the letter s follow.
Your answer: 7h31
